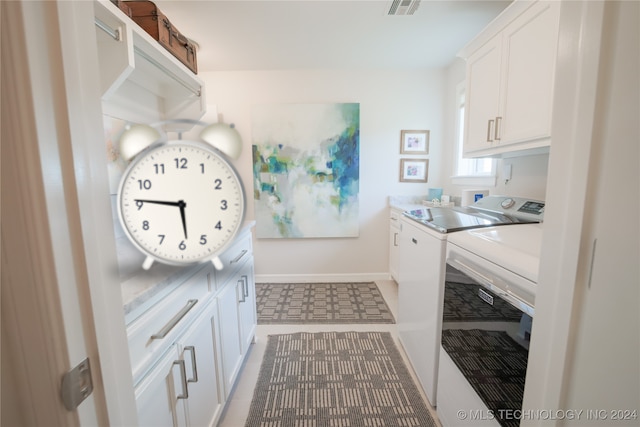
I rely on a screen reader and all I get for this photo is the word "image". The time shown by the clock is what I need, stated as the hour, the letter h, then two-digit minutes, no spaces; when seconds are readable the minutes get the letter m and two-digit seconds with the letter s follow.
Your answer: 5h46
